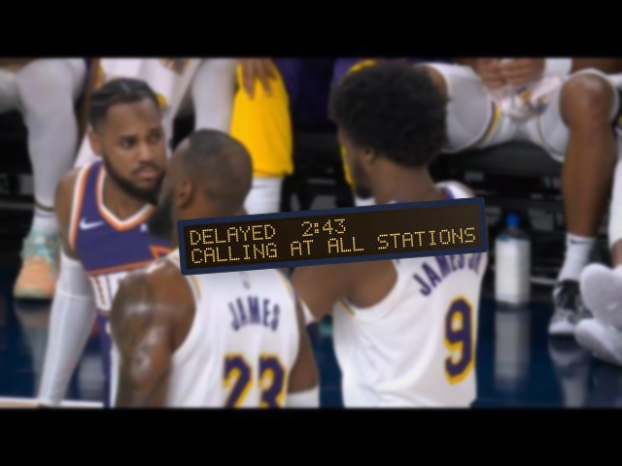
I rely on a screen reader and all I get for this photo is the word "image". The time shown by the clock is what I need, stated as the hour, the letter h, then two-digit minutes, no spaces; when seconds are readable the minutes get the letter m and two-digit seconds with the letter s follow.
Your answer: 2h43
